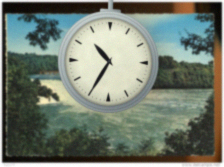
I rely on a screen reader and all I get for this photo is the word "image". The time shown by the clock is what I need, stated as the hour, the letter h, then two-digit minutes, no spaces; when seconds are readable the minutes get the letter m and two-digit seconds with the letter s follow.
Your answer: 10h35
